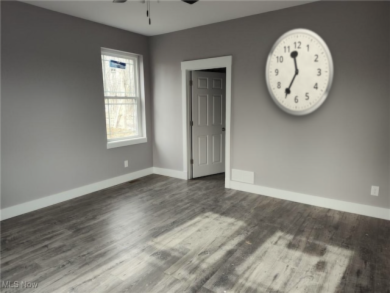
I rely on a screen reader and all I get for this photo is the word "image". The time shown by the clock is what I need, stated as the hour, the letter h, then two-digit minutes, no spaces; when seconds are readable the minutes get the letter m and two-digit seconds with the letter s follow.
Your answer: 11h35
